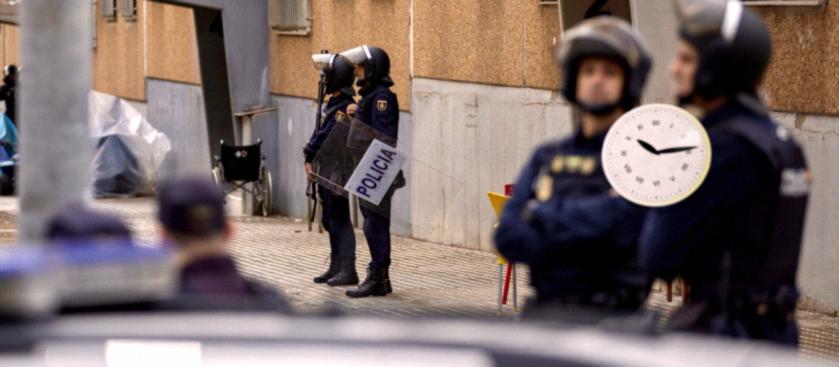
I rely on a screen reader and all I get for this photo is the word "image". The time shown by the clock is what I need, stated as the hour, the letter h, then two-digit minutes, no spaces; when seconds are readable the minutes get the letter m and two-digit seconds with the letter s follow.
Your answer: 10h14
